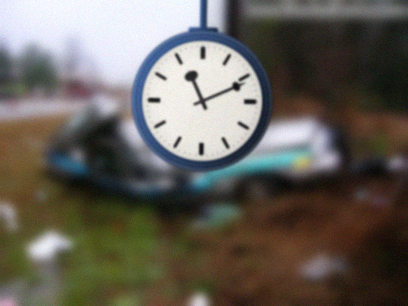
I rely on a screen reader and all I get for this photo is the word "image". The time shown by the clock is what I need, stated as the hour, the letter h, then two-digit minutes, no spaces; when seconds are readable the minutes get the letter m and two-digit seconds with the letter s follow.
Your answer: 11h11
